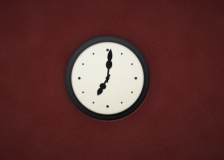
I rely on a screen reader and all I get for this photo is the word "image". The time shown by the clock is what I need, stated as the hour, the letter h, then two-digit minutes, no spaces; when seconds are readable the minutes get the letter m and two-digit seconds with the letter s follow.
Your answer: 7h01
